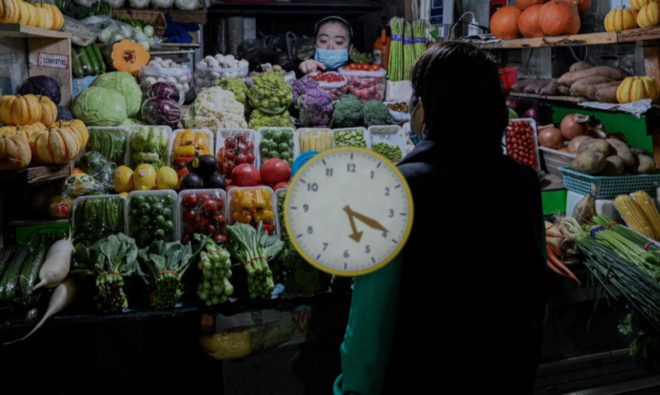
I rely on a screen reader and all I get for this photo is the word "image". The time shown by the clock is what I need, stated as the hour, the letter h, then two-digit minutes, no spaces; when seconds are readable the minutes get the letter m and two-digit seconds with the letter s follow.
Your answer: 5h19
